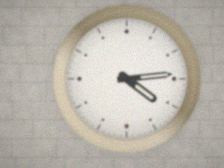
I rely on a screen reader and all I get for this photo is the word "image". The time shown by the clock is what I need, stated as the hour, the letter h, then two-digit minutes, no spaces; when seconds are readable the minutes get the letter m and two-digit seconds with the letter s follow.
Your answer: 4h14
